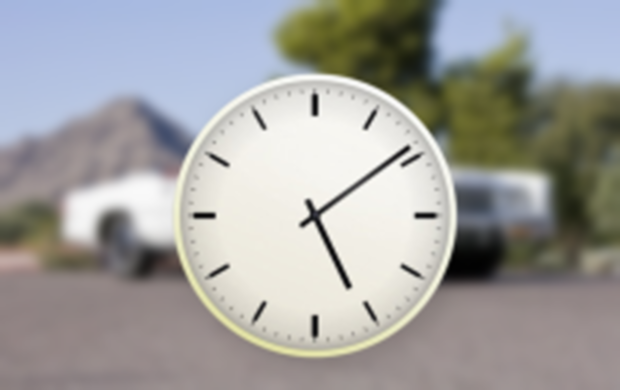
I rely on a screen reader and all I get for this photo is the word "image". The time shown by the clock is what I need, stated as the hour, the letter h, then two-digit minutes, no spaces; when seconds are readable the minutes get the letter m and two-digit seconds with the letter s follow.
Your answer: 5h09
